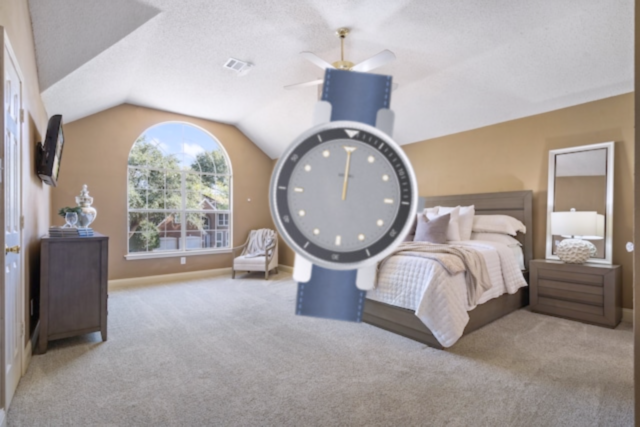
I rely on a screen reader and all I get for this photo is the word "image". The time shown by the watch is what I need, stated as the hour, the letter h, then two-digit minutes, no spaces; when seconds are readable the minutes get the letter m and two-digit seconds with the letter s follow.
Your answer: 12h00
